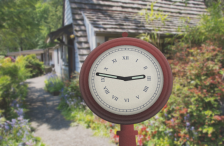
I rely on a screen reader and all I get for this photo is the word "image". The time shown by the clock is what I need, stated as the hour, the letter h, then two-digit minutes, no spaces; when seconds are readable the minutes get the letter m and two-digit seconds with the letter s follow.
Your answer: 2h47
